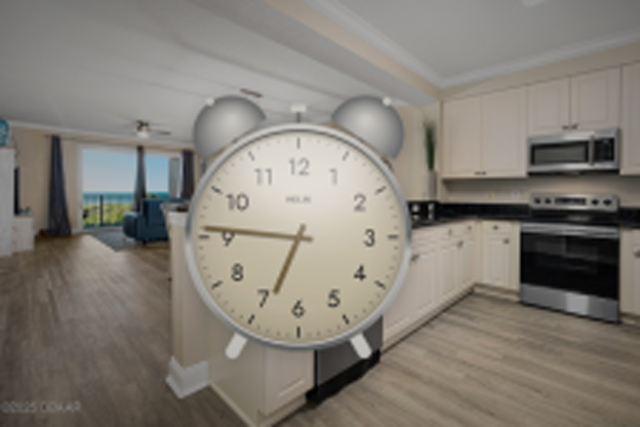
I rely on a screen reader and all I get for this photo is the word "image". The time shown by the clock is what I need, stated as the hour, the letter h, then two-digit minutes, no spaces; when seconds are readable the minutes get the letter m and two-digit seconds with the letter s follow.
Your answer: 6h46
